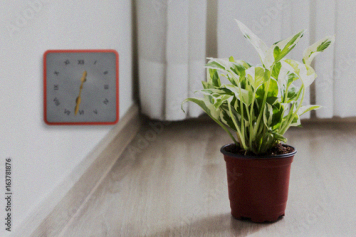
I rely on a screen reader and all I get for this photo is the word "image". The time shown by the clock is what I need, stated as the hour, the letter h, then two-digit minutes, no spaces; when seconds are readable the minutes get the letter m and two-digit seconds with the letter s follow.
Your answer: 12h32
